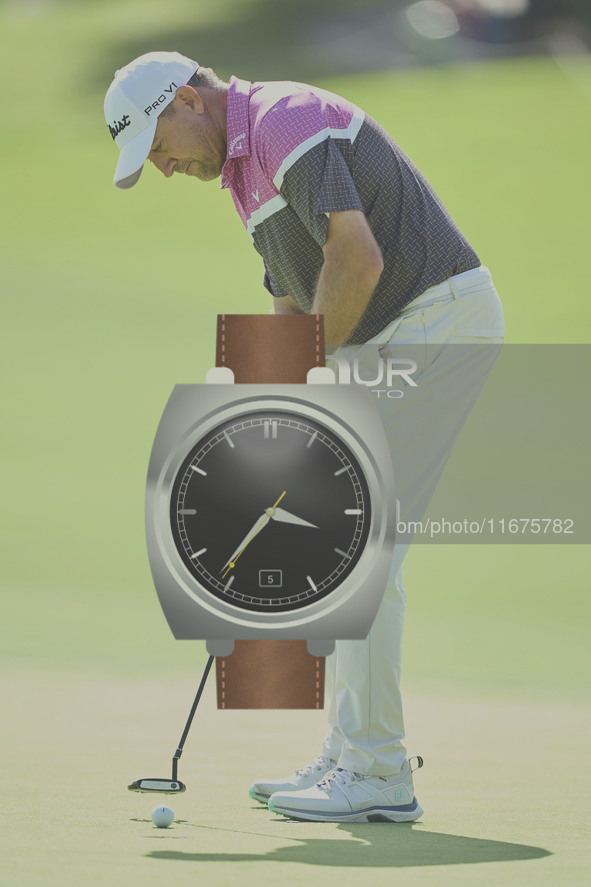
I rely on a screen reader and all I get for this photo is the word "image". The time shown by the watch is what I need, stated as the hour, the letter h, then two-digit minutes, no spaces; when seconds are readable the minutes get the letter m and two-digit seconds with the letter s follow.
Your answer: 3h36m36s
